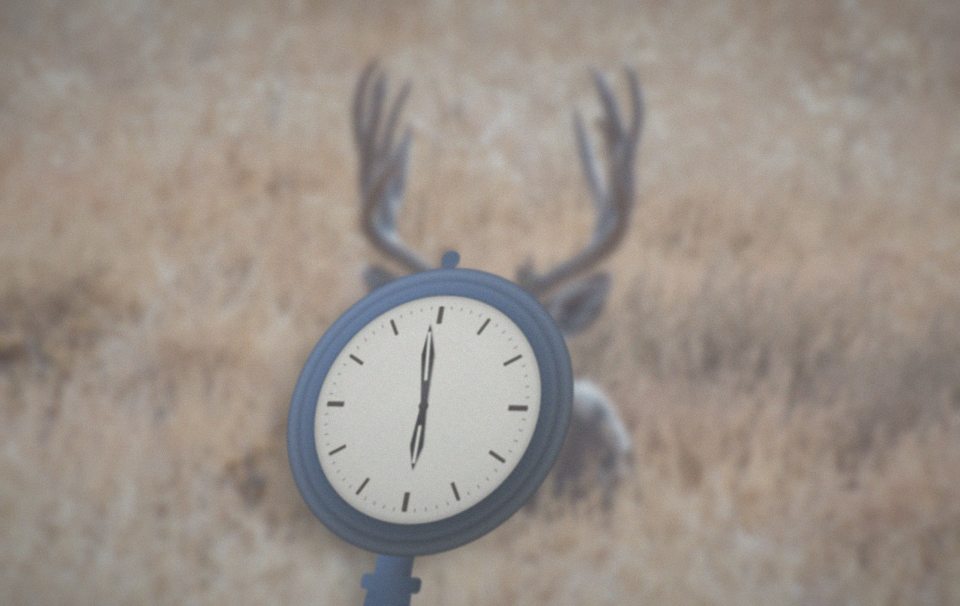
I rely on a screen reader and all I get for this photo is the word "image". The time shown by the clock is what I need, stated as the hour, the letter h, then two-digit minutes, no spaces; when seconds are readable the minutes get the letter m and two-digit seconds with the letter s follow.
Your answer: 5h59
